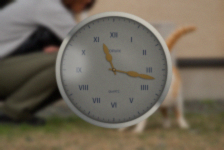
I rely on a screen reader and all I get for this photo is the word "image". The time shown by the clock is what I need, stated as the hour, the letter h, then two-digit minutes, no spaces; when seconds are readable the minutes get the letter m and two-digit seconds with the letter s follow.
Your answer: 11h17
